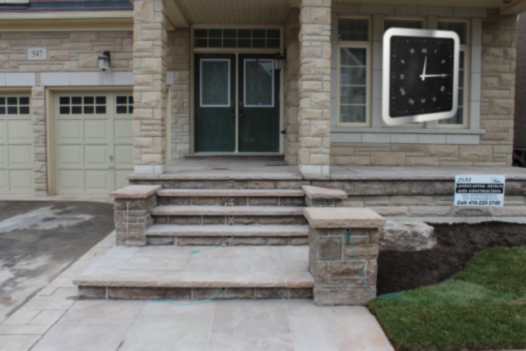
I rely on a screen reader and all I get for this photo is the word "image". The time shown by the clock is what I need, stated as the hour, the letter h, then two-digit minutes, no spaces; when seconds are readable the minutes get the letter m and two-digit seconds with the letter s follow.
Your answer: 12h15
